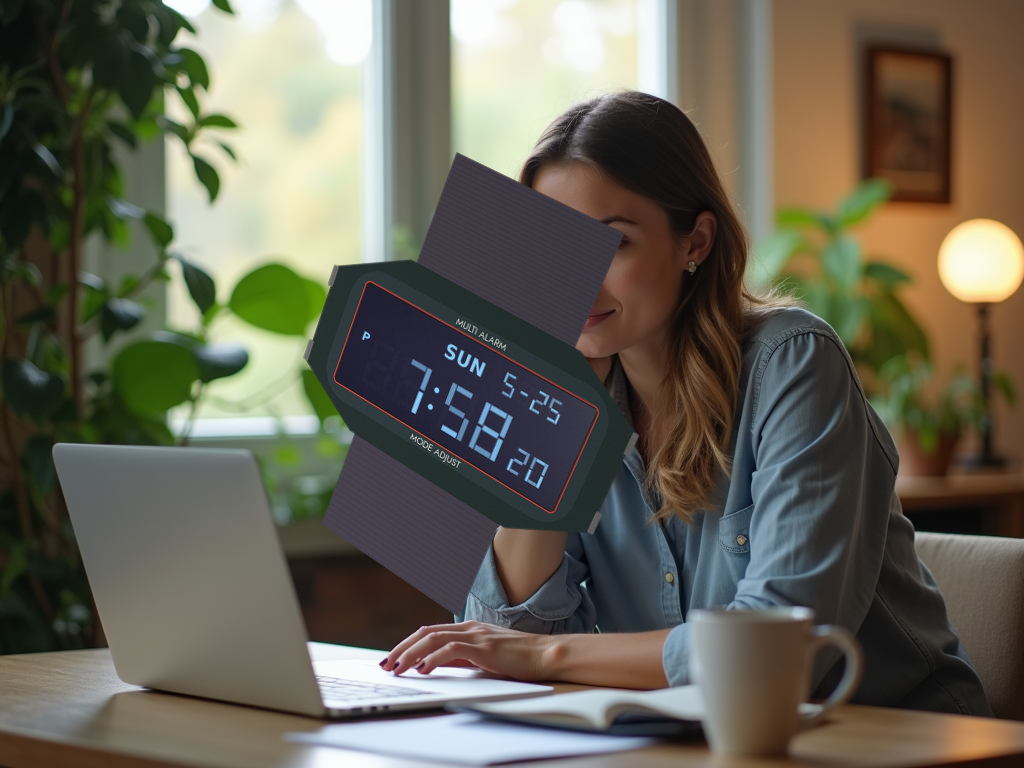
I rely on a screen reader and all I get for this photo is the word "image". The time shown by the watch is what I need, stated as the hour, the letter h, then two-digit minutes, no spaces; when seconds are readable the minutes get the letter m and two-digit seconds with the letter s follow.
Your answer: 7h58m20s
